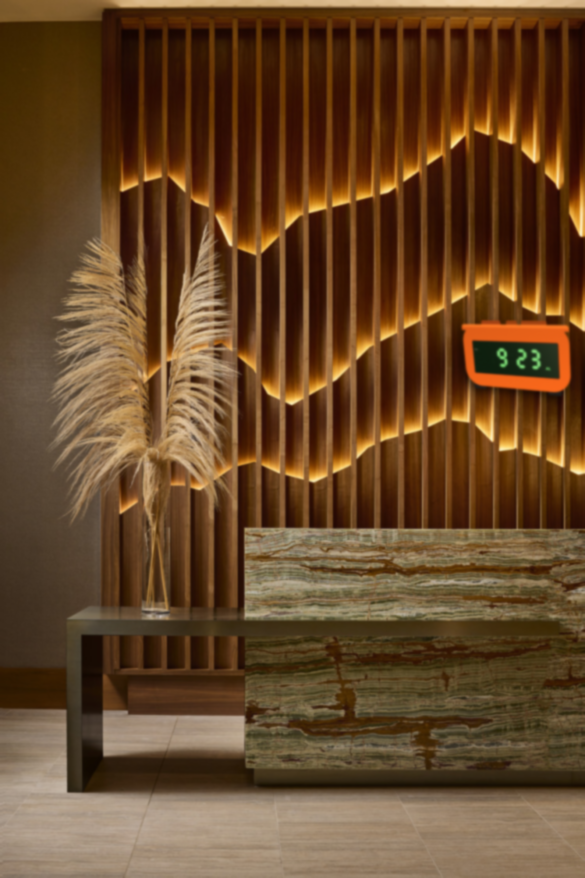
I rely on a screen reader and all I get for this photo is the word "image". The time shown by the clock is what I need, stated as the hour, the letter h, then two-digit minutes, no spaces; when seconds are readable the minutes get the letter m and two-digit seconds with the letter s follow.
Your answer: 9h23
